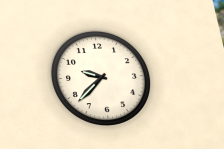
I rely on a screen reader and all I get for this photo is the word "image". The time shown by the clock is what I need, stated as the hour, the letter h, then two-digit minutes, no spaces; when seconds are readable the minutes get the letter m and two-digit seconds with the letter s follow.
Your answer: 9h38
